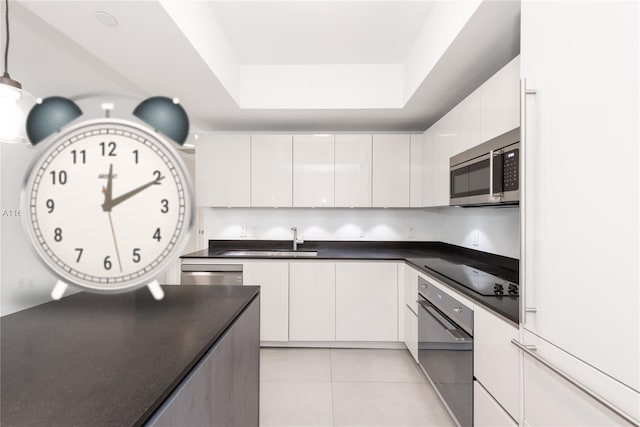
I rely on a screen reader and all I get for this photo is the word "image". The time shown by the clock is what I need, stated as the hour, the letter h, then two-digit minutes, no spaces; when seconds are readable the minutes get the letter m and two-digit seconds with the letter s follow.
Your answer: 12h10m28s
